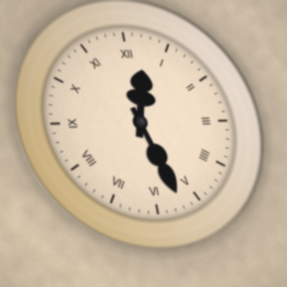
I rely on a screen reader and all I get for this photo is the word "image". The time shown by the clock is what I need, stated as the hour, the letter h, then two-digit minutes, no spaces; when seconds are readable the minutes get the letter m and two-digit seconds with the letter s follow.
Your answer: 12h27
